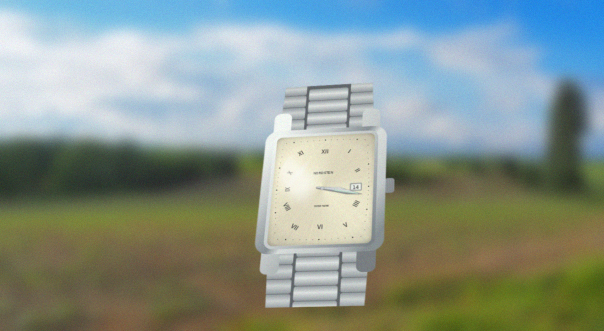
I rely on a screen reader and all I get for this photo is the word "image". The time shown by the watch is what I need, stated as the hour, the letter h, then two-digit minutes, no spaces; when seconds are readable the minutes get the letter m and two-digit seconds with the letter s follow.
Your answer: 3h17
